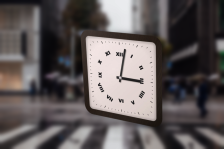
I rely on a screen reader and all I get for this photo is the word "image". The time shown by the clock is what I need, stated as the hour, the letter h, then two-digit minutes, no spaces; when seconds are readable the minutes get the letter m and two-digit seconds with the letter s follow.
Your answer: 3h02
